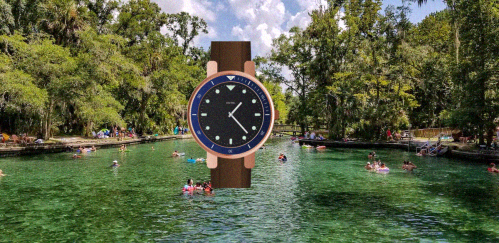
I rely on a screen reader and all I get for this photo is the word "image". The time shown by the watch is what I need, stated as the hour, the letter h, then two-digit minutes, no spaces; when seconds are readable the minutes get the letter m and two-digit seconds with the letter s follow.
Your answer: 1h23
